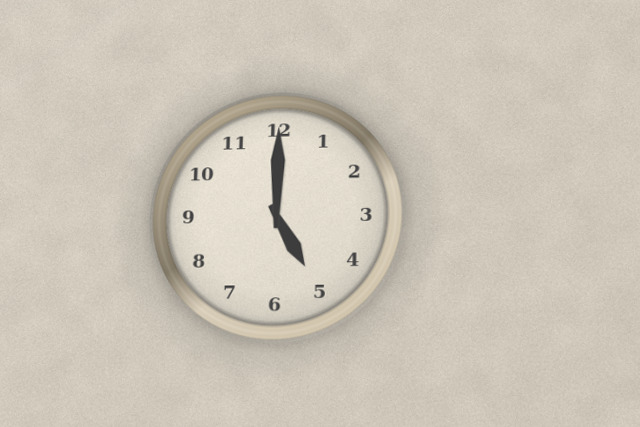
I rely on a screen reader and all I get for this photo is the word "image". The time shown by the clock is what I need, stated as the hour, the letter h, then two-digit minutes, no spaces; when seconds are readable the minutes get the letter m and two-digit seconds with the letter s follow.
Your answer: 5h00
